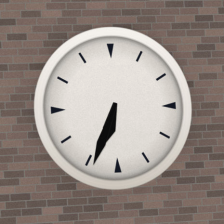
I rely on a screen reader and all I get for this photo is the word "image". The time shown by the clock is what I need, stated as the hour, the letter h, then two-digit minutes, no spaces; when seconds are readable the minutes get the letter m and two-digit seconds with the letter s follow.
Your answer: 6h34
